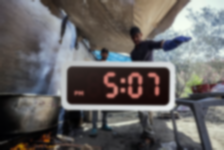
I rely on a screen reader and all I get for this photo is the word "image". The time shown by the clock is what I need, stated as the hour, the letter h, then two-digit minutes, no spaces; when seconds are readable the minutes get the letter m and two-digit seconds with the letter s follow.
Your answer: 5h07
